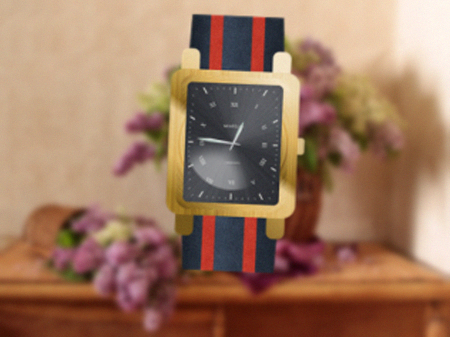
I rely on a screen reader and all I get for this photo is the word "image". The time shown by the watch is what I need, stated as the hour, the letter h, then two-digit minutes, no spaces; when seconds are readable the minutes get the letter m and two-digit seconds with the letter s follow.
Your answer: 12h46
